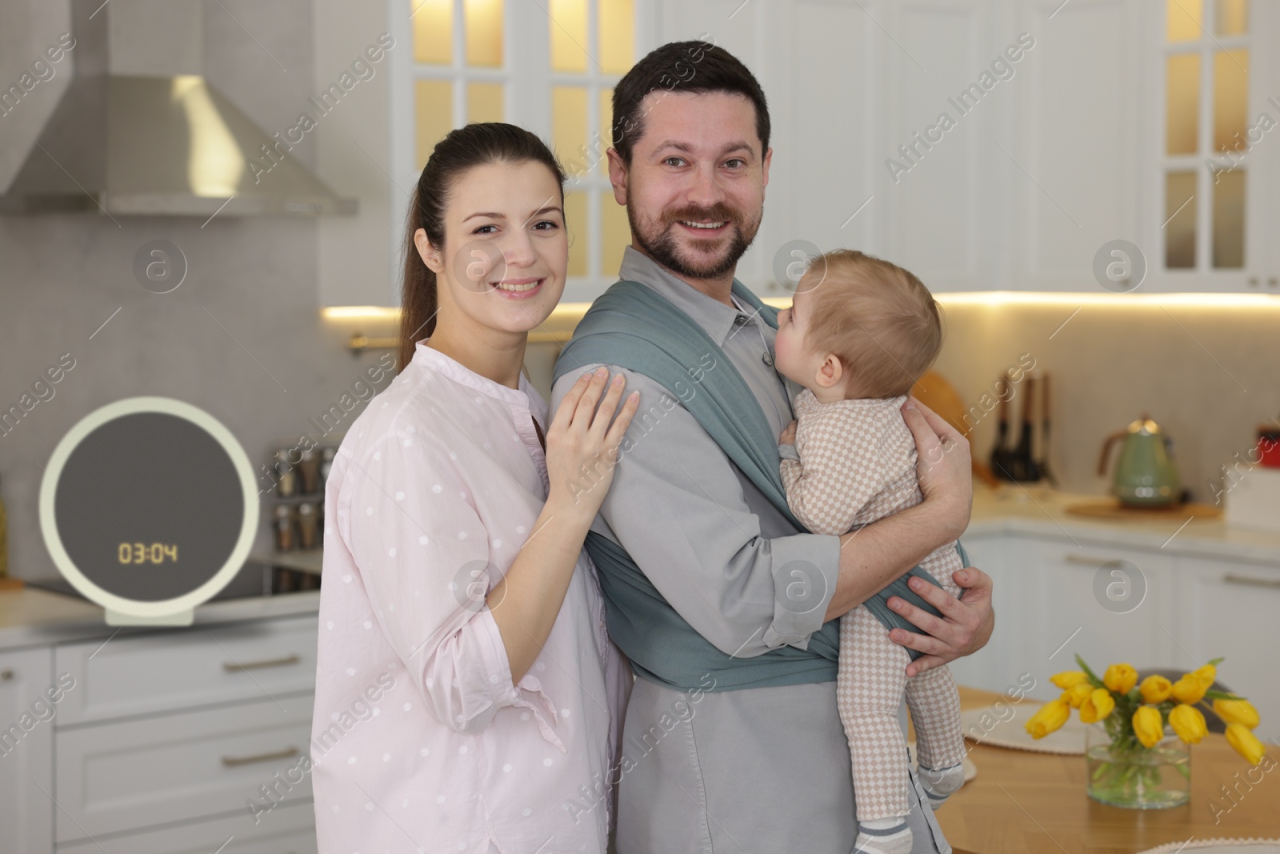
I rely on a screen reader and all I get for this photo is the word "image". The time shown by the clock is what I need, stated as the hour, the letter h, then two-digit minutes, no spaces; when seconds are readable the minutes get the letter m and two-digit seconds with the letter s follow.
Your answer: 3h04
